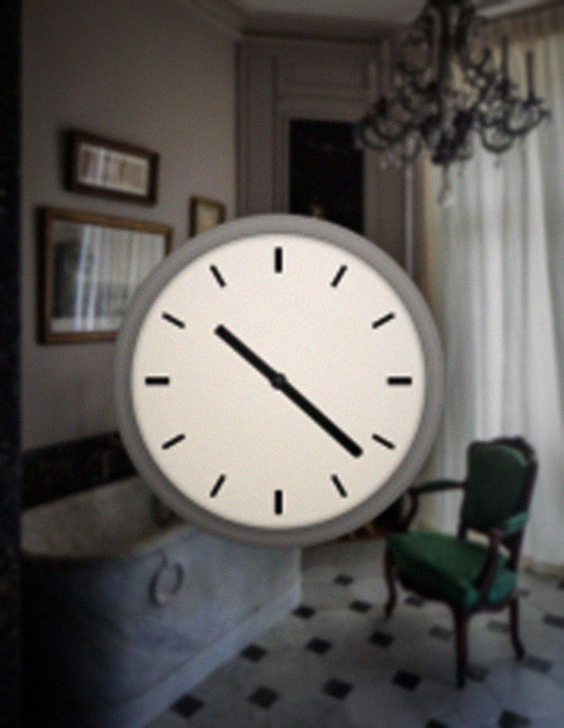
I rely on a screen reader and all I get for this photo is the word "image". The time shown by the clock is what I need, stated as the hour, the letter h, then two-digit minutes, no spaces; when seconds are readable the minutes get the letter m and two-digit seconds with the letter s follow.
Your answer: 10h22
